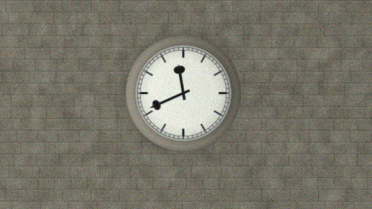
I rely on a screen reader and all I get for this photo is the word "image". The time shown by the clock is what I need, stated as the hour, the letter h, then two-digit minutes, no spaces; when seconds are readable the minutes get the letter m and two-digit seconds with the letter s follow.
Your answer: 11h41
